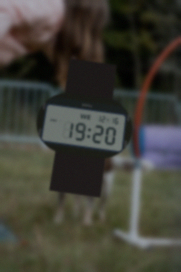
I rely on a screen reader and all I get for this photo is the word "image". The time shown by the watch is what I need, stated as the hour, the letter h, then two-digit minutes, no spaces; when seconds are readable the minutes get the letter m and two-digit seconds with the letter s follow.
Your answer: 19h20
